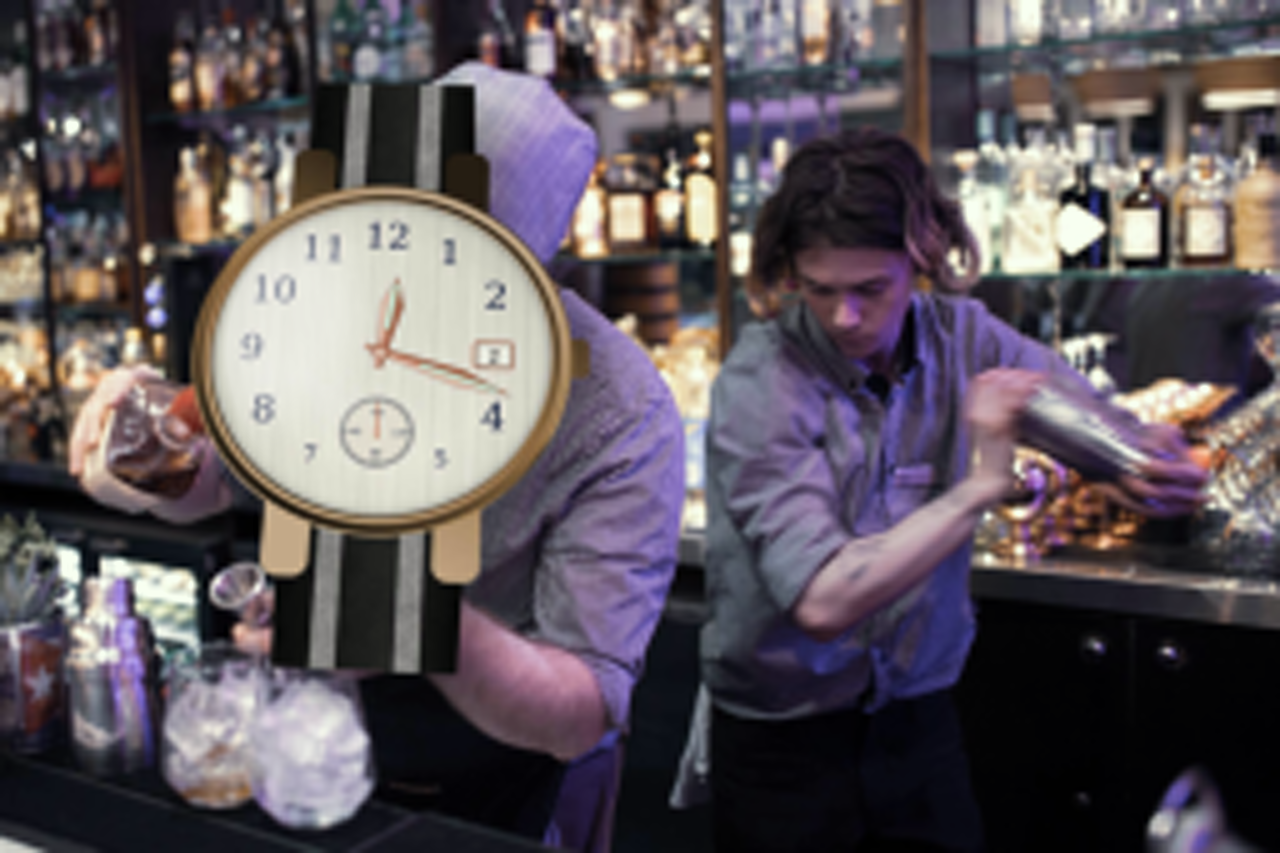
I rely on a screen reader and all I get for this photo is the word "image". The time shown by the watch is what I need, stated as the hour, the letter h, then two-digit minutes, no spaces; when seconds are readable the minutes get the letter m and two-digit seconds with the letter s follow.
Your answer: 12h18
